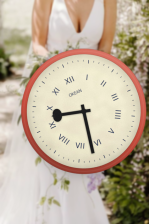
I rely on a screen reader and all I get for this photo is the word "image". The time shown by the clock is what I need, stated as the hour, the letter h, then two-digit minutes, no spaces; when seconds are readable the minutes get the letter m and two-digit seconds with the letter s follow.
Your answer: 9h32
